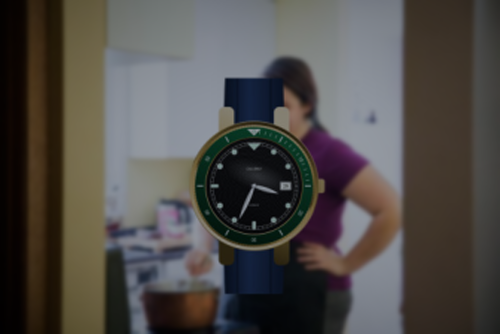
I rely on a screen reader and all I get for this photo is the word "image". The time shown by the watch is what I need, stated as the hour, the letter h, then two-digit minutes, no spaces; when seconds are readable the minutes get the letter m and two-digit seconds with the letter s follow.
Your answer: 3h34
